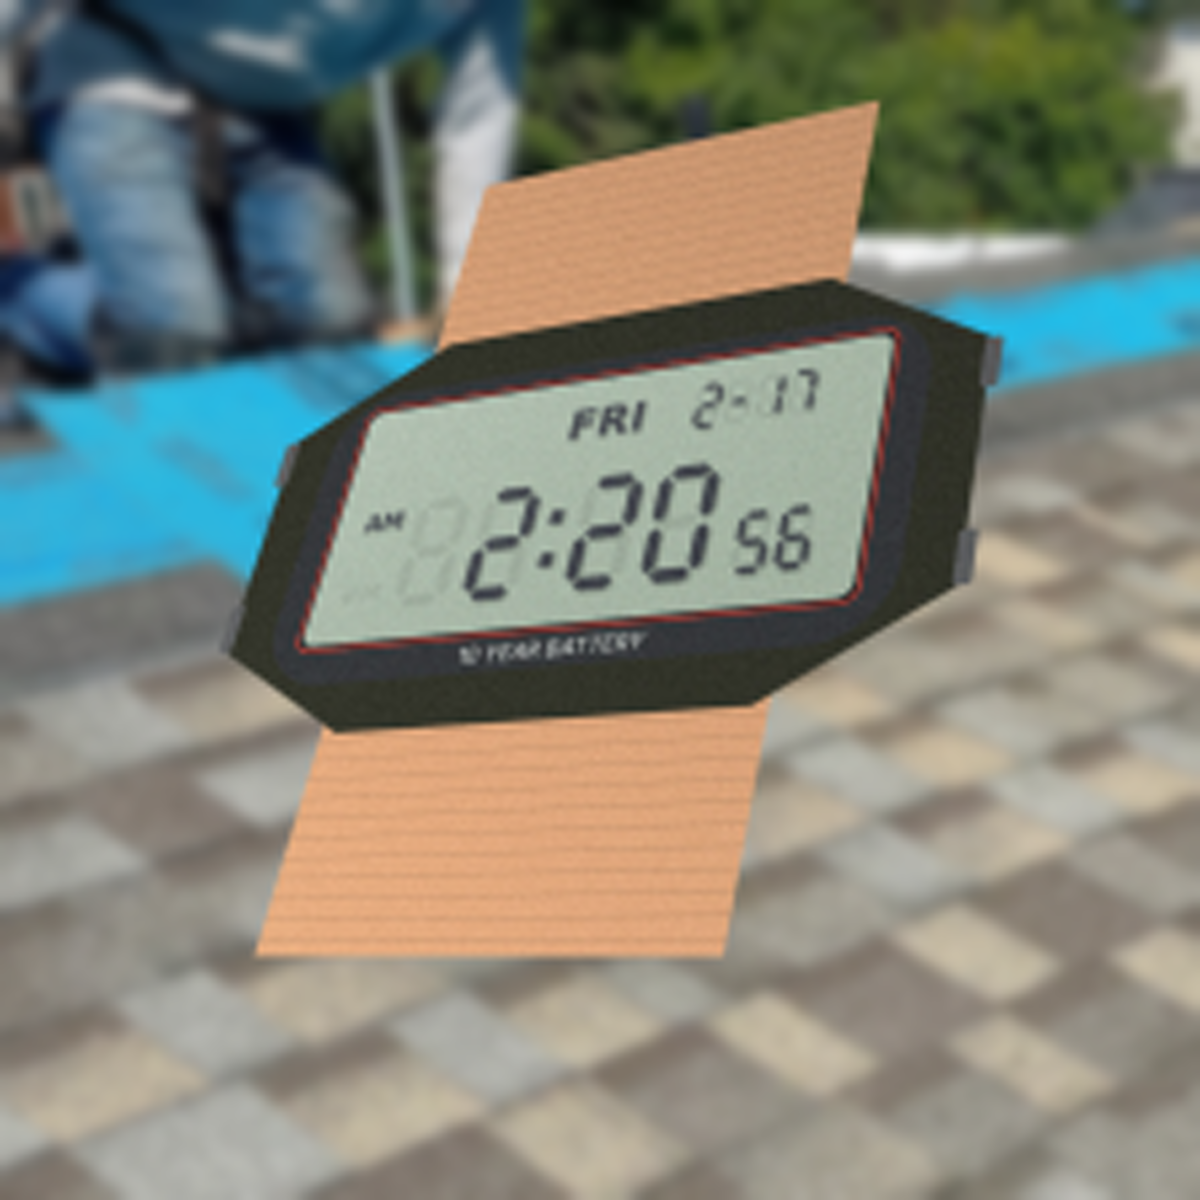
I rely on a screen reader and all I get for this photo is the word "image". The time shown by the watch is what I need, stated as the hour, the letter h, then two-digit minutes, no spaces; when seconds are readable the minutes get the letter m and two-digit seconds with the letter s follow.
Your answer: 2h20m56s
